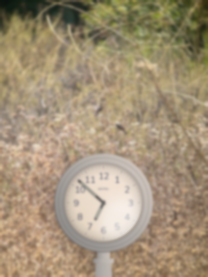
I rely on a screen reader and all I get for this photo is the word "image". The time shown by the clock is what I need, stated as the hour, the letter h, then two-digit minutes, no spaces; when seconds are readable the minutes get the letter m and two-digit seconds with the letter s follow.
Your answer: 6h52
